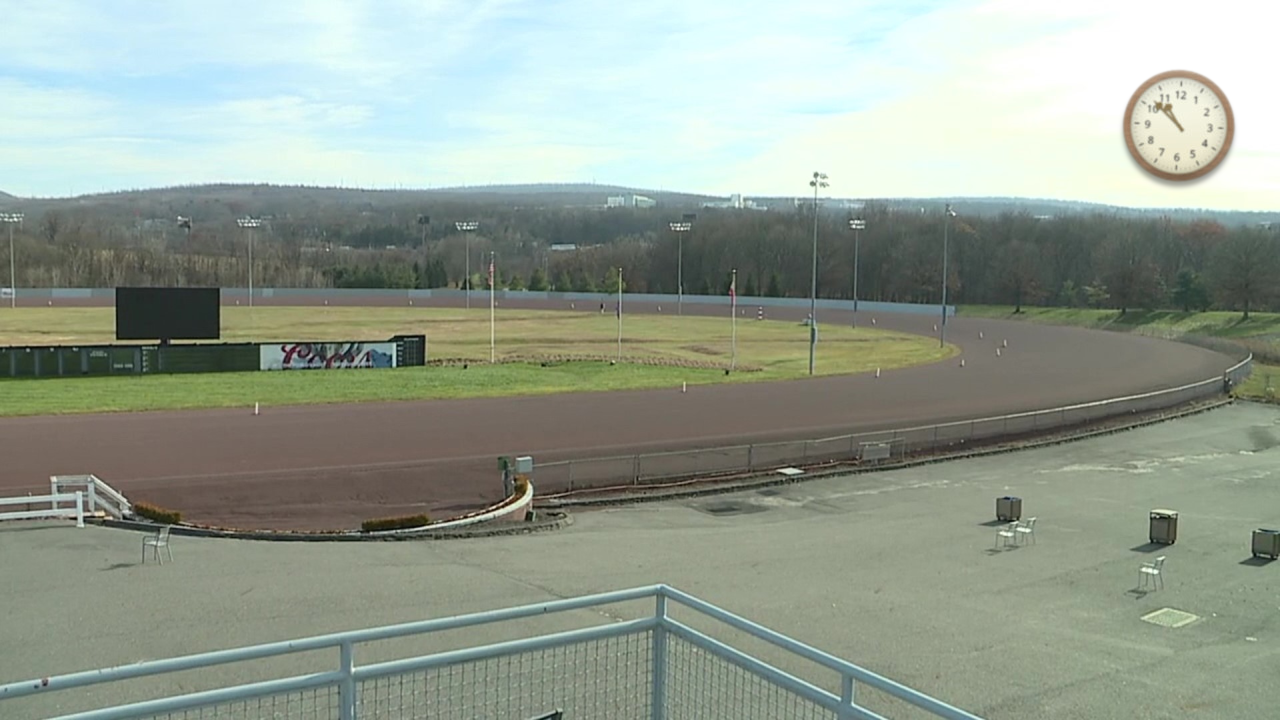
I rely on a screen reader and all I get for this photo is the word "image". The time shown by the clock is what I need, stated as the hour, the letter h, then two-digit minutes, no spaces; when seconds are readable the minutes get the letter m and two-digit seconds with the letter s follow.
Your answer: 10h52
